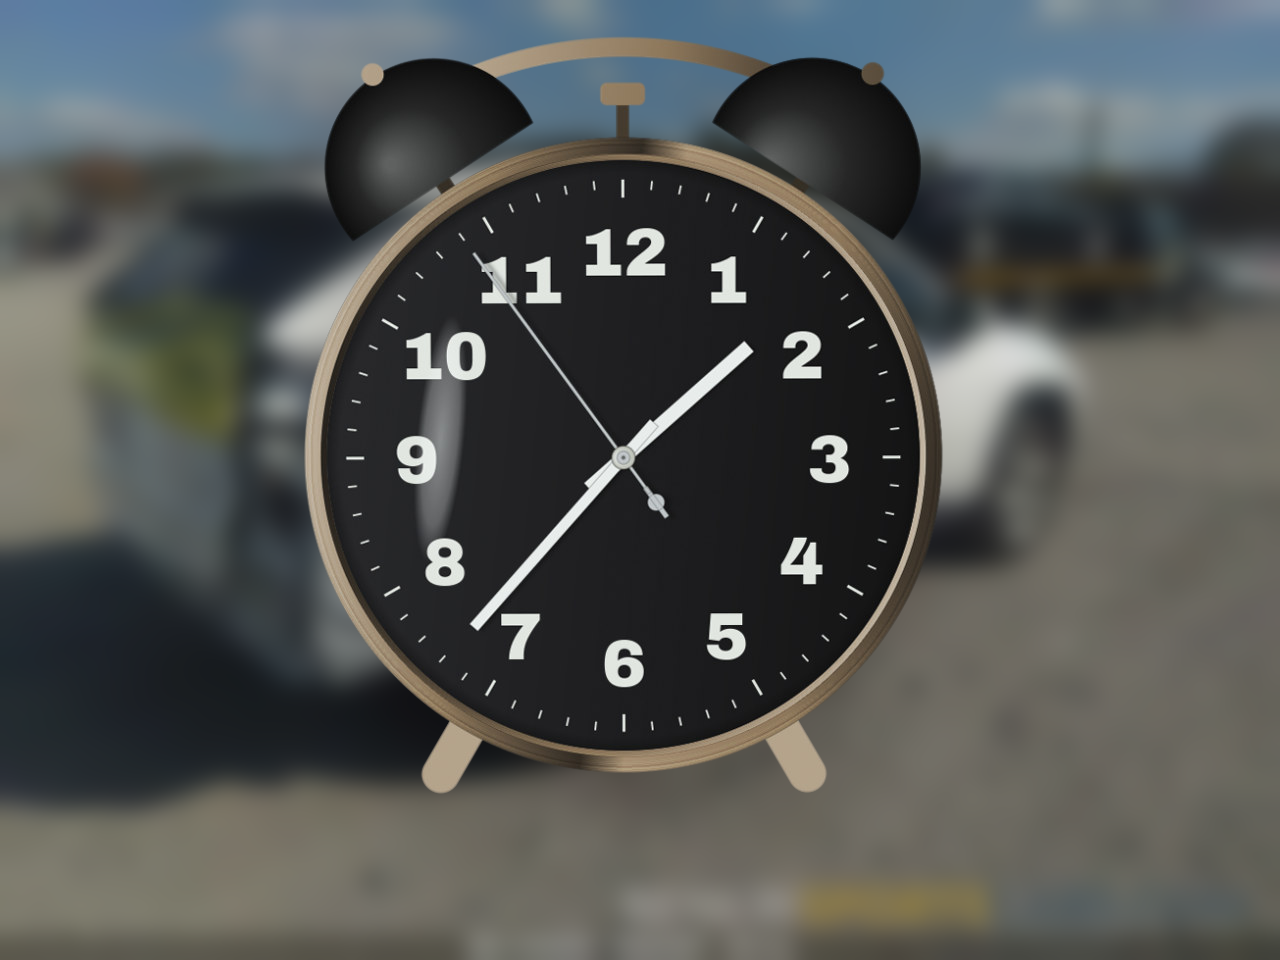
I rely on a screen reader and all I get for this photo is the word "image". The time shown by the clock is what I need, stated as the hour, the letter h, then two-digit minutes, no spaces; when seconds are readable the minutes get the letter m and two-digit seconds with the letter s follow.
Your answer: 1h36m54s
